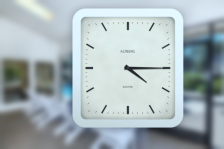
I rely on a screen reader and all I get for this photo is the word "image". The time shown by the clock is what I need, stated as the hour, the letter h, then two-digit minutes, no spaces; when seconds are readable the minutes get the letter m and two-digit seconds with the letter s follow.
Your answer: 4h15
